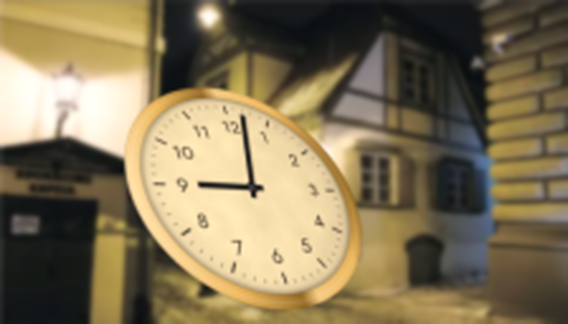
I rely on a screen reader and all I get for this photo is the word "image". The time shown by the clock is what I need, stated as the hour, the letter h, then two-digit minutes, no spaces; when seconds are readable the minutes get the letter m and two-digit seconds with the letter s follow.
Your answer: 9h02
